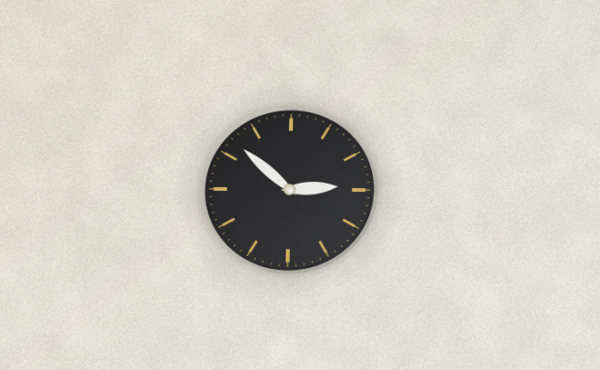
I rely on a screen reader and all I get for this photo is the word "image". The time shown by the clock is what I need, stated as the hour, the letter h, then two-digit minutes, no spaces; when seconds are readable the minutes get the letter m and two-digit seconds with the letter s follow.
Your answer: 2h52
